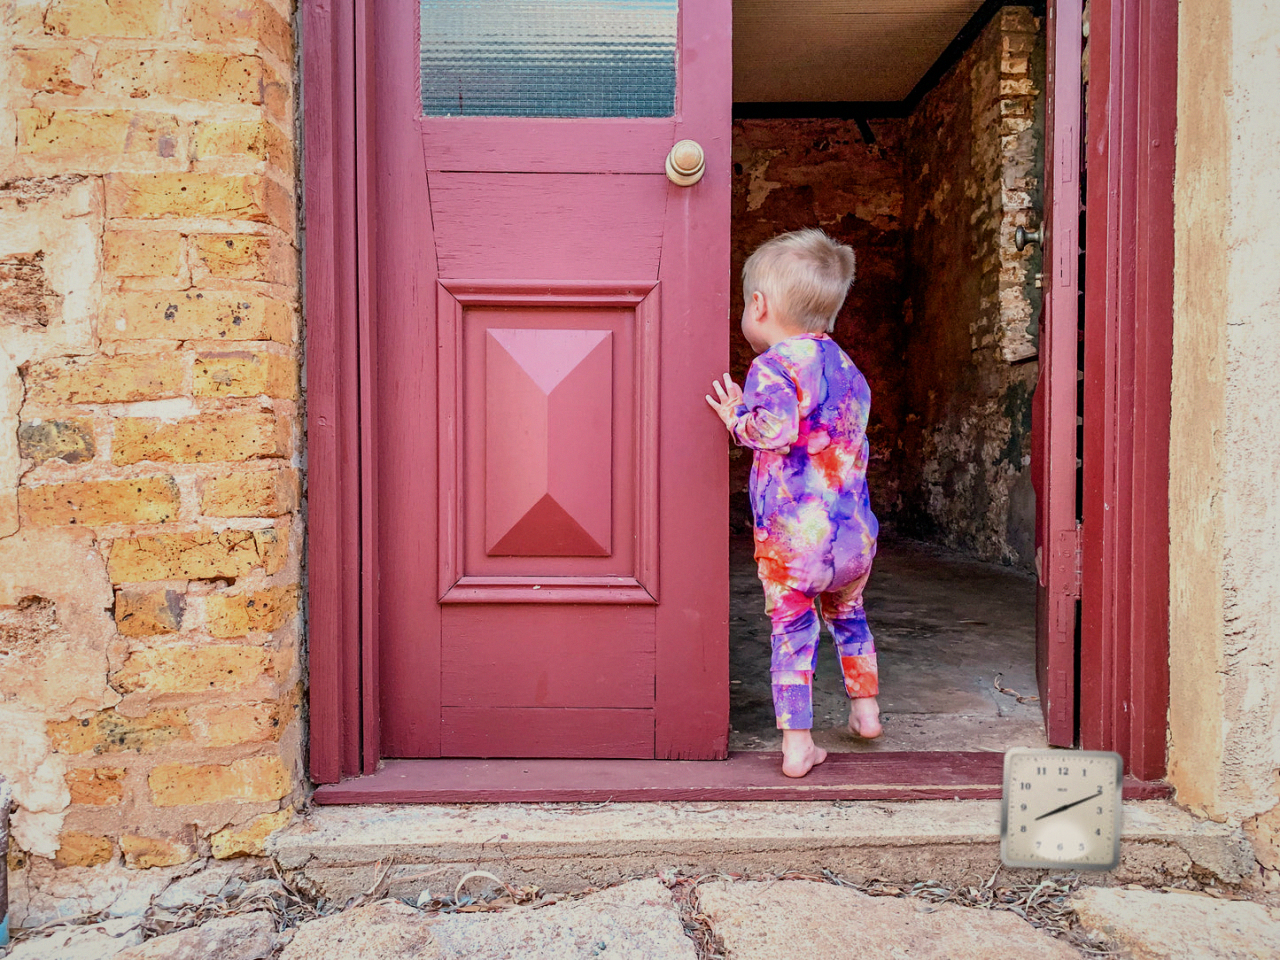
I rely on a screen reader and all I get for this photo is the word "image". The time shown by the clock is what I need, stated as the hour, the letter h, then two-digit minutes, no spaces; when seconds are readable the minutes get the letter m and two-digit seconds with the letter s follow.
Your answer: 8h11
